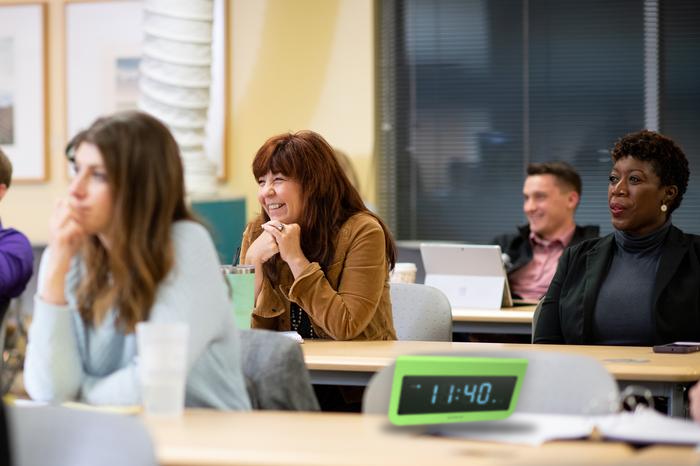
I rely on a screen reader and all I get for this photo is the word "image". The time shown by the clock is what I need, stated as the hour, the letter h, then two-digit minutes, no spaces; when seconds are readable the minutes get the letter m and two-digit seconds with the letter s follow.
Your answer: 11h40
